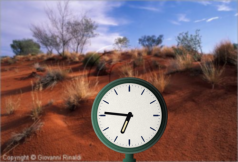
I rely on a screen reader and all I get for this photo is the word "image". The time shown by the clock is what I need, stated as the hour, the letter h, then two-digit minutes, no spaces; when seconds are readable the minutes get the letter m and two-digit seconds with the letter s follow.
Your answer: 6h46
